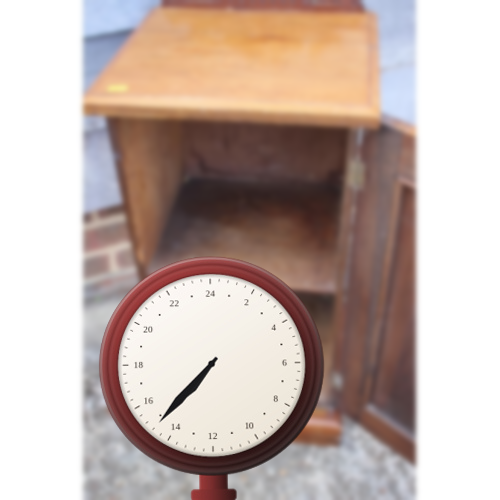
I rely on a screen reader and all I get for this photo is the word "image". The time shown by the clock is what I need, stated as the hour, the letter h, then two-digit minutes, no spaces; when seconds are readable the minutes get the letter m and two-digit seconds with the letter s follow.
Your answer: 14h37
